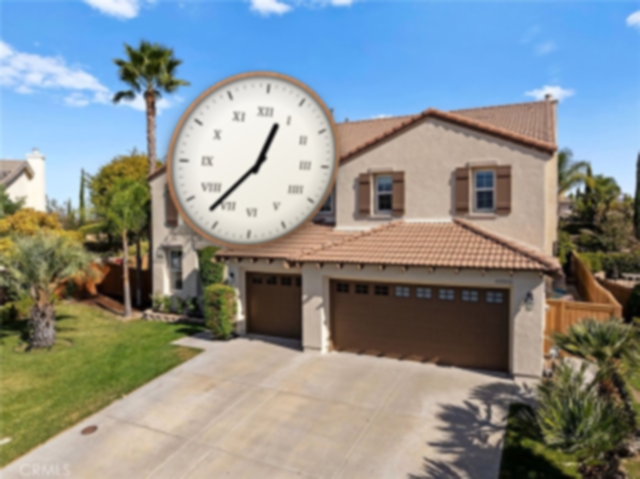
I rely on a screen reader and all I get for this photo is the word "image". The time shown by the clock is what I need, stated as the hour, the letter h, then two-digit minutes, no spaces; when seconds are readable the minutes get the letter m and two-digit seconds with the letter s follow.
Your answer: 12h37
